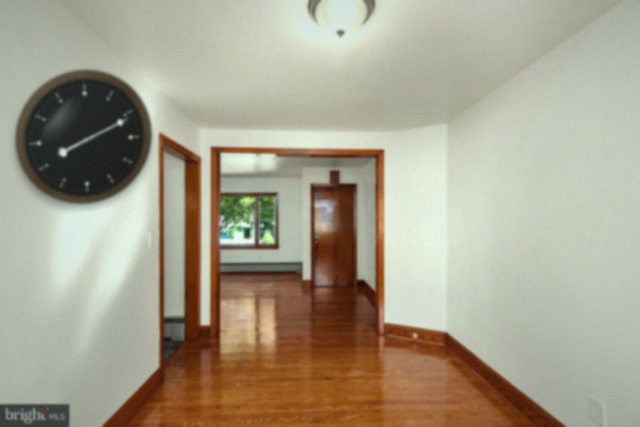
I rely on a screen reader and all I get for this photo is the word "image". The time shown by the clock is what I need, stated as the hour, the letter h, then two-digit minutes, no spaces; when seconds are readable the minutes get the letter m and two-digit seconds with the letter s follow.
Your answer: 8h11
